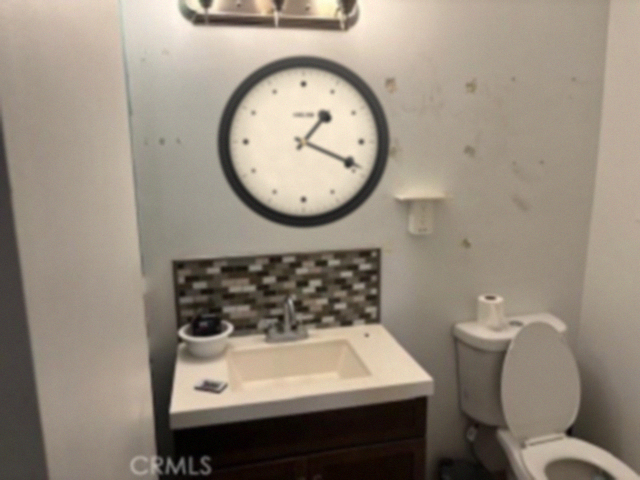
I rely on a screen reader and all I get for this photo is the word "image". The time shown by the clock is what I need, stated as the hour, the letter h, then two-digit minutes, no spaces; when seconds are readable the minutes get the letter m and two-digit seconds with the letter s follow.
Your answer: 1h19
